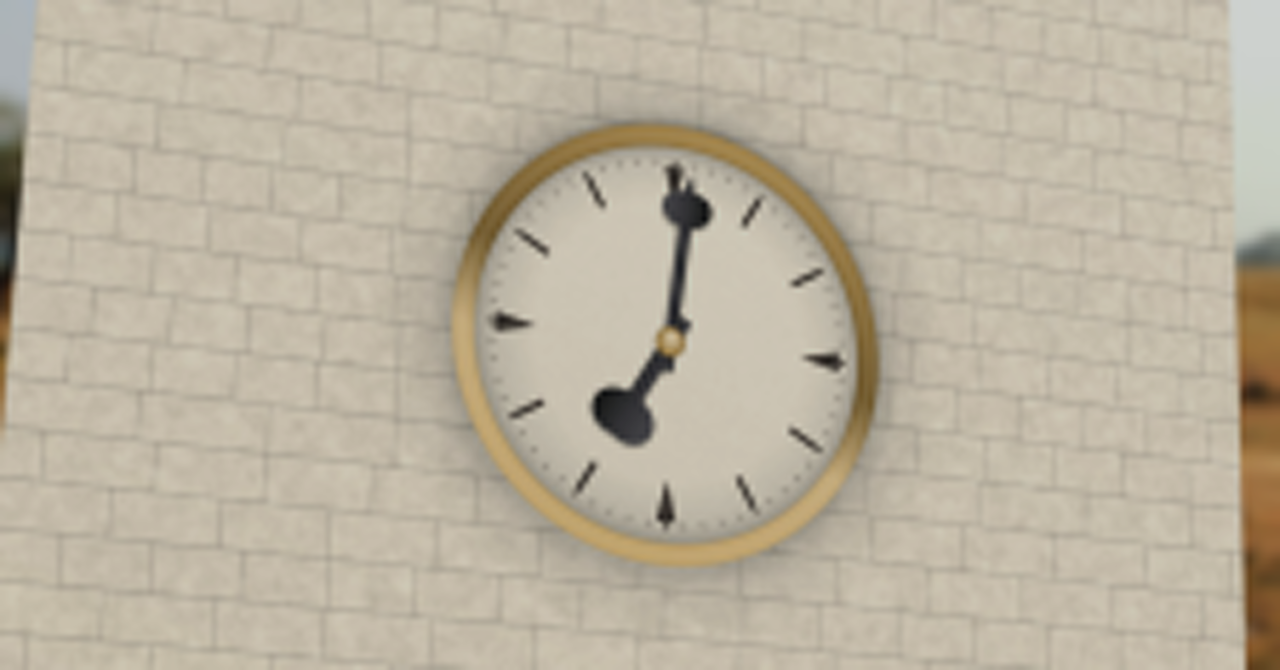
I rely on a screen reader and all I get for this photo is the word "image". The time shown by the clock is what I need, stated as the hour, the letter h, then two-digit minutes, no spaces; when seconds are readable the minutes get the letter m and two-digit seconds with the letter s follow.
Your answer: 7h01
